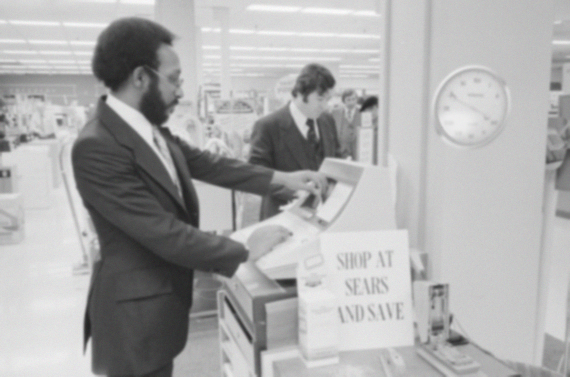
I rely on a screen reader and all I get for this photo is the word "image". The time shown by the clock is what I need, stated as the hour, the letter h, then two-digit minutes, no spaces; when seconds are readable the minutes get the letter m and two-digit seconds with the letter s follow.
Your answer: 3h49
